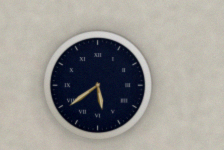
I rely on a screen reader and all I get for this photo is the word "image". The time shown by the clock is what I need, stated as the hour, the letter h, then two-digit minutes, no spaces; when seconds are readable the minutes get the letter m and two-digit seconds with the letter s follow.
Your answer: 5h39
